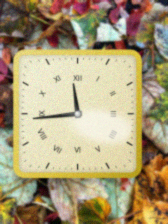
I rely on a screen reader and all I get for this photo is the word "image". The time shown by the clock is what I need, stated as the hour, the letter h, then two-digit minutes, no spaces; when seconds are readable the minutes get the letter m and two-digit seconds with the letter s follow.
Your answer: 11h44
